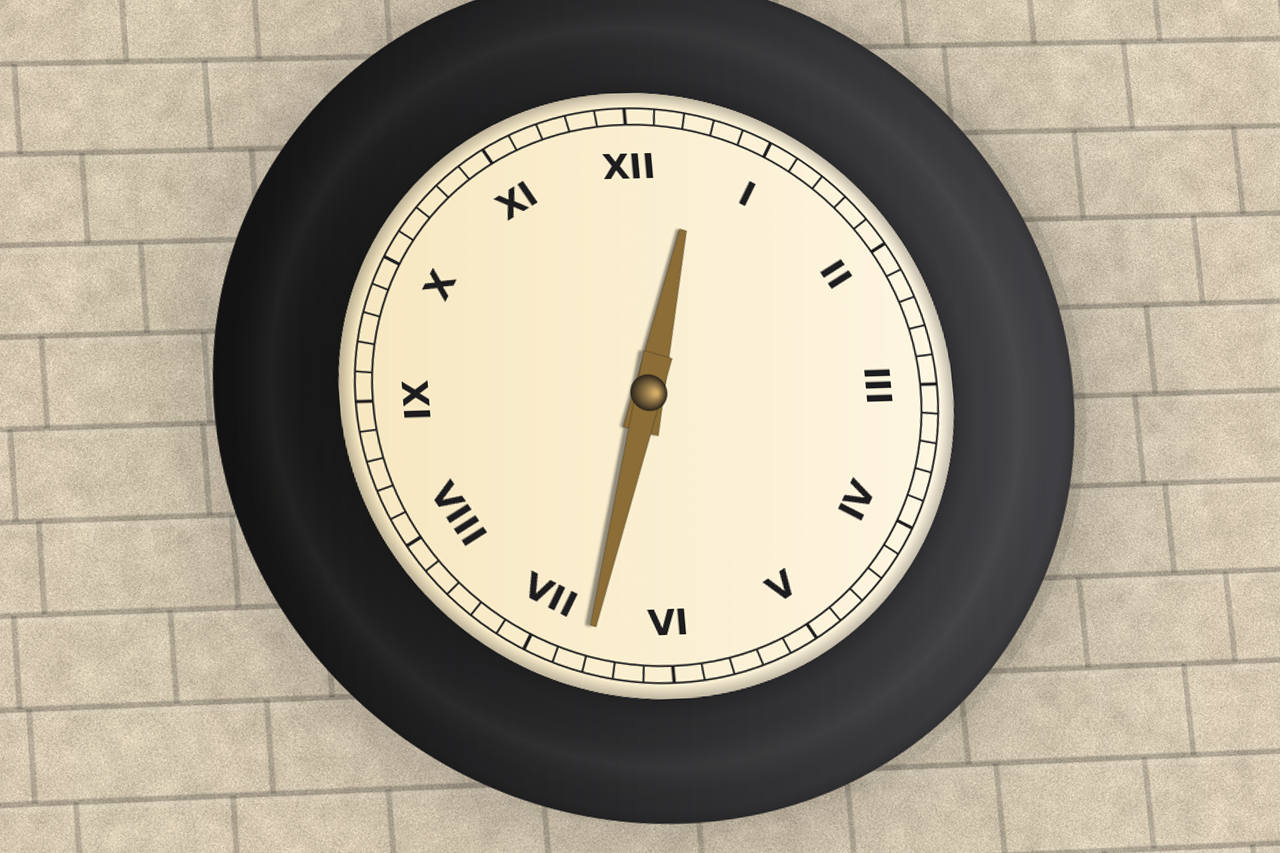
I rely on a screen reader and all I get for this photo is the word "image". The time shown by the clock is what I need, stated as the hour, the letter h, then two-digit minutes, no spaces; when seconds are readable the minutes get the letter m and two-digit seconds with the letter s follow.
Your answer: 12h33
